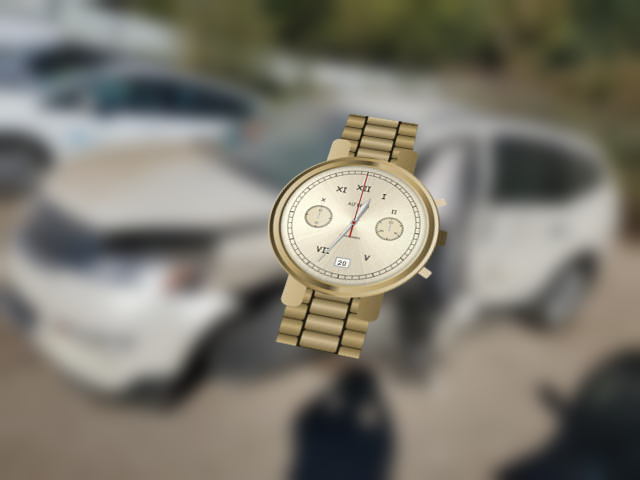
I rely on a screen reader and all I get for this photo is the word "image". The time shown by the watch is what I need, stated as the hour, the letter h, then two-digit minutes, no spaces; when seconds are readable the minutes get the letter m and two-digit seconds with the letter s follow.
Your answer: 12h34
